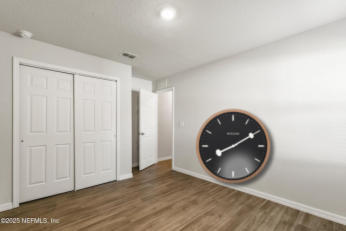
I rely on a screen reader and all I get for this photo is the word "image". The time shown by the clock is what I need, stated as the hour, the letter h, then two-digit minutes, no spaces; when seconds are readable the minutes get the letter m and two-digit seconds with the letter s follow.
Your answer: 8h10
